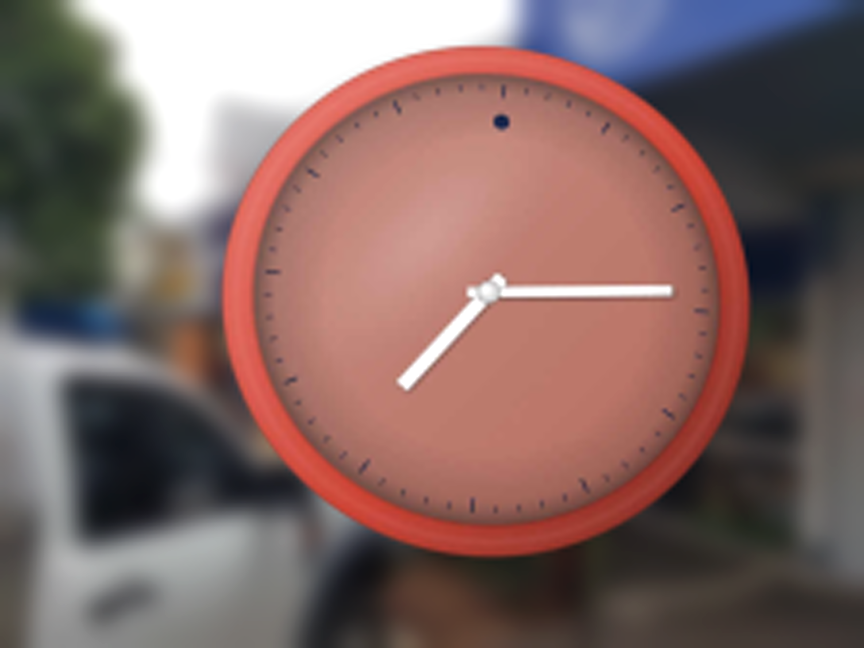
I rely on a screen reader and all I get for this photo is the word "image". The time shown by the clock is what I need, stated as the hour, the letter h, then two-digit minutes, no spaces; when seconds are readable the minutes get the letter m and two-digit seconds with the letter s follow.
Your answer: 7h14
